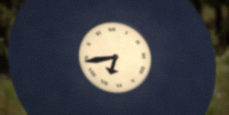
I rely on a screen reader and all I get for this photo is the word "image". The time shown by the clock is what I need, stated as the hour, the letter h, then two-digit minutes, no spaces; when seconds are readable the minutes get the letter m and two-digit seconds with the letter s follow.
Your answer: 6h44
